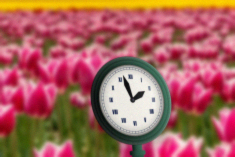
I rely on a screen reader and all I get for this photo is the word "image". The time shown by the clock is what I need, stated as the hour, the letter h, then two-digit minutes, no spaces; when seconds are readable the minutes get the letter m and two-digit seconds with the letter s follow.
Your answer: 1h57
